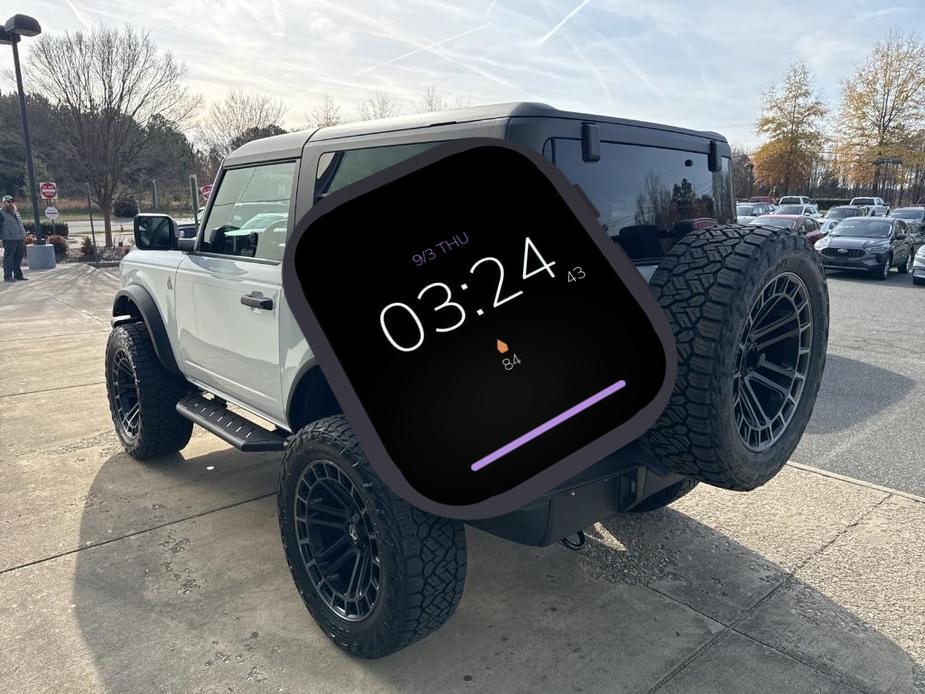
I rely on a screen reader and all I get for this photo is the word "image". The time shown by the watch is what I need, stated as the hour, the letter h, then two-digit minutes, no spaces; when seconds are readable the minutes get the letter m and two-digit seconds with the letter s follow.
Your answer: 3h24m43s
